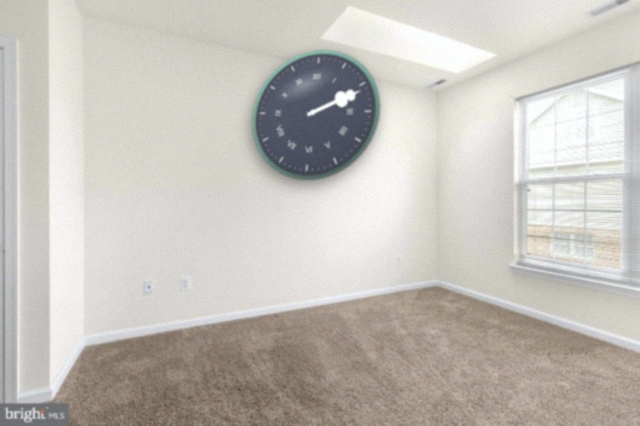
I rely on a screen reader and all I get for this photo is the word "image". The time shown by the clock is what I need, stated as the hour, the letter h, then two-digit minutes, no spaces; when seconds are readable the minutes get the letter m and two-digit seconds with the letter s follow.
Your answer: 2h11
